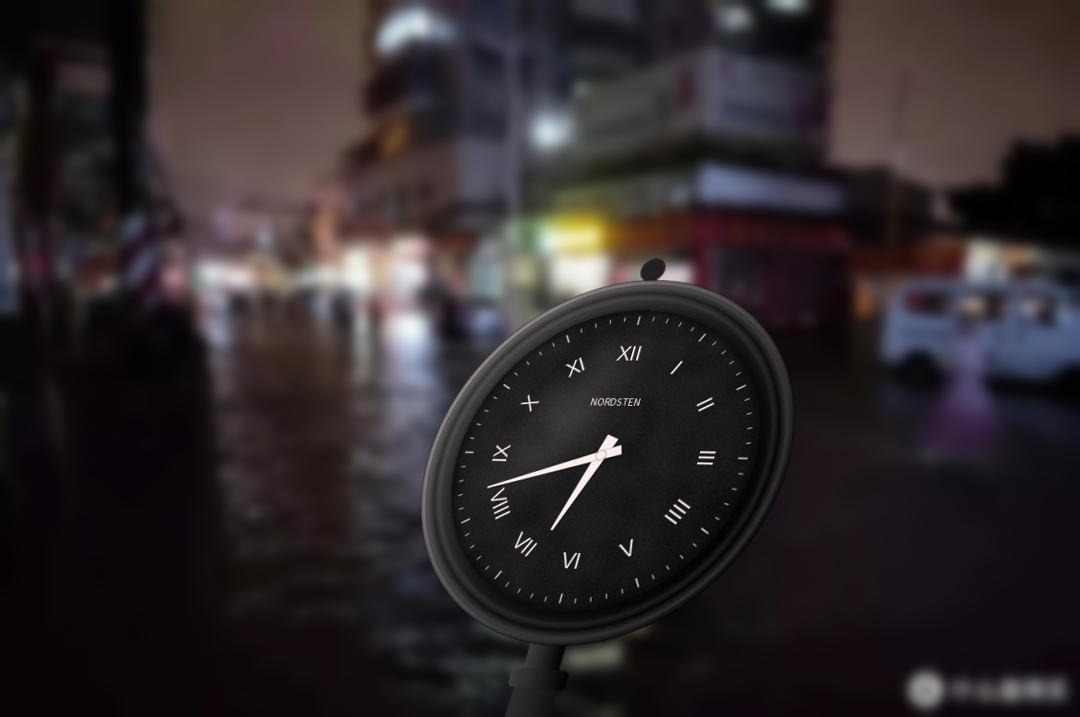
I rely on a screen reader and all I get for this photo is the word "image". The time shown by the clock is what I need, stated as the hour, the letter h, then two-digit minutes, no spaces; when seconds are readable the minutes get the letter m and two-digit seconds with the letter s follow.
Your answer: 6h42
